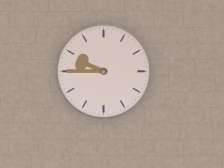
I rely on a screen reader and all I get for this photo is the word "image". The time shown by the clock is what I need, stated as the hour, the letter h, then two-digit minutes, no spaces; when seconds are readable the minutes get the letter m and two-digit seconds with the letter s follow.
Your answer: 9h45
